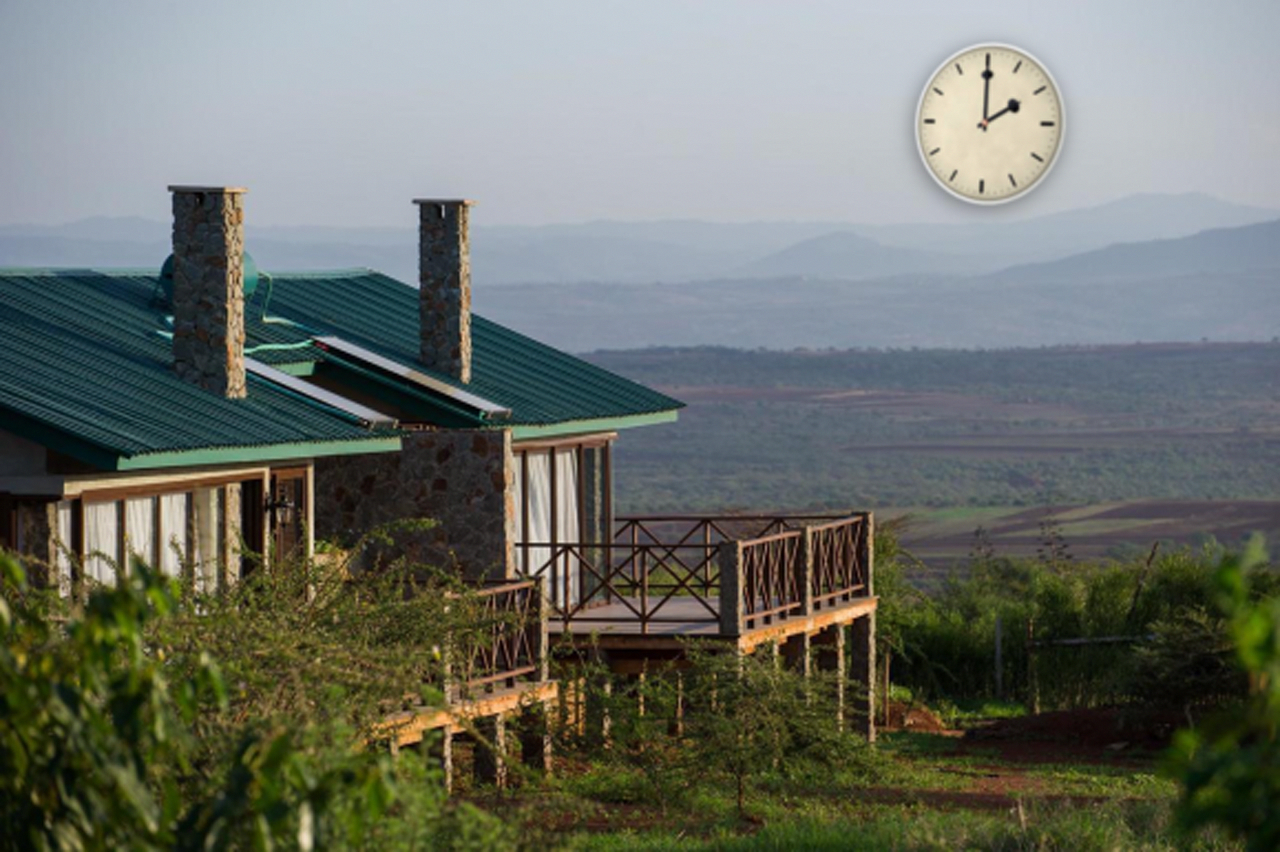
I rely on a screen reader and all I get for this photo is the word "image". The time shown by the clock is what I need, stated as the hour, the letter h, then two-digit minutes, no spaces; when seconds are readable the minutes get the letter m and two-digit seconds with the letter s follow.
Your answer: 2h00
